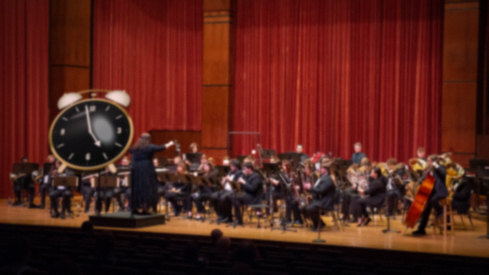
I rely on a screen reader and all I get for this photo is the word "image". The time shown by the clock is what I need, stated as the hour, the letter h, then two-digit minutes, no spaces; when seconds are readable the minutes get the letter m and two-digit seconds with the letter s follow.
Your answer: 4h58
